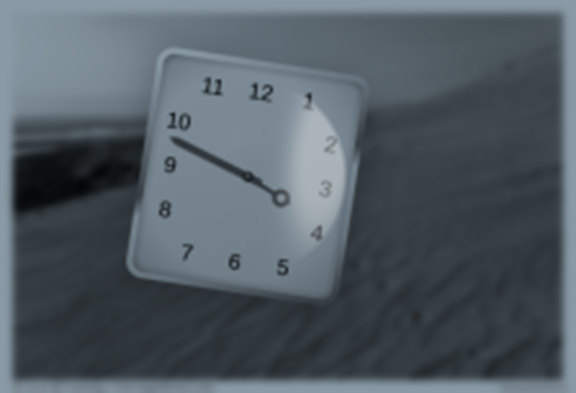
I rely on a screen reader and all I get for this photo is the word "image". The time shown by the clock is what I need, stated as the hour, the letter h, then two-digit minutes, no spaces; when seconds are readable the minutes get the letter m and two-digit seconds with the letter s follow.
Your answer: 3h48
